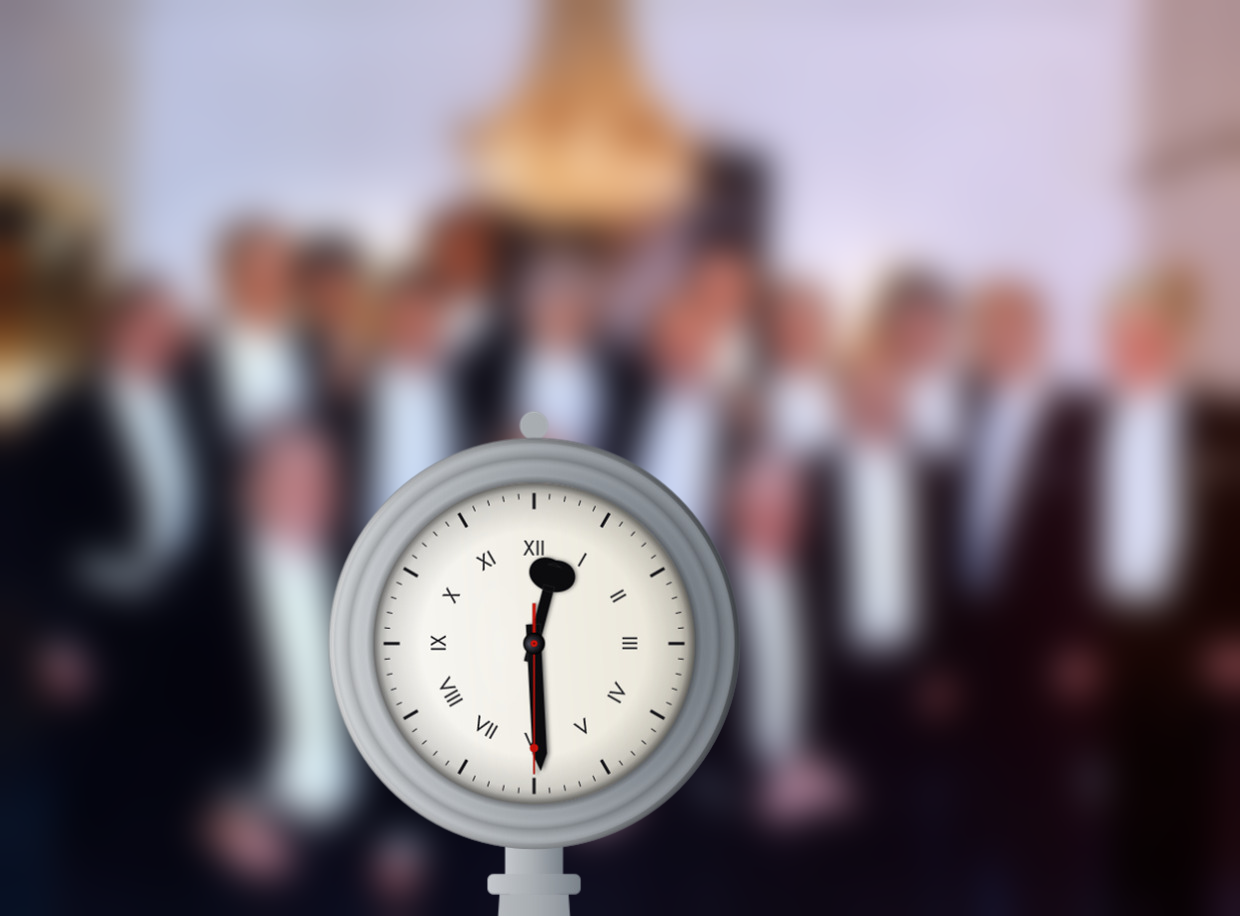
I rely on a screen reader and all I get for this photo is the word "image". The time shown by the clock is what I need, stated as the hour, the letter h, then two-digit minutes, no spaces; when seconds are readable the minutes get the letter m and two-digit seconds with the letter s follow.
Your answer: 12h29m30s
